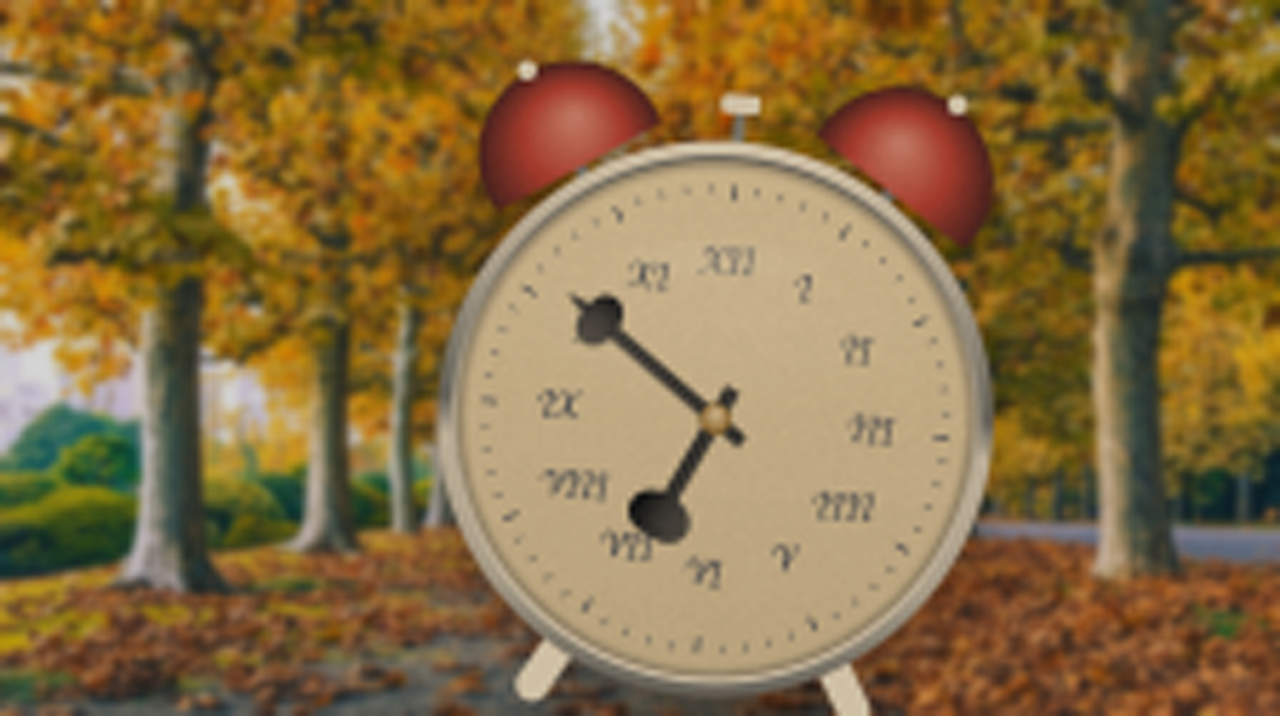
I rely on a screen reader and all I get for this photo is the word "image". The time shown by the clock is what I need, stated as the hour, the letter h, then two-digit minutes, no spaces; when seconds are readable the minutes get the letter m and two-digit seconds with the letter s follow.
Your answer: 6h51
